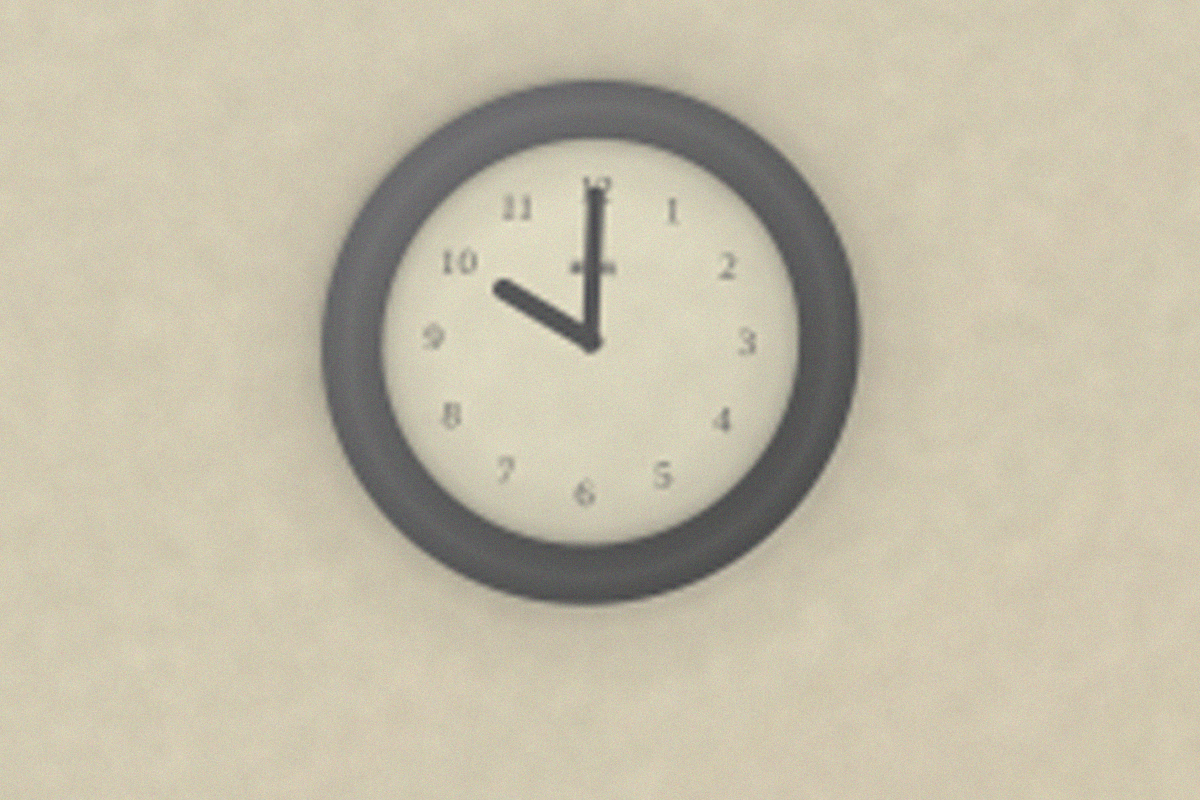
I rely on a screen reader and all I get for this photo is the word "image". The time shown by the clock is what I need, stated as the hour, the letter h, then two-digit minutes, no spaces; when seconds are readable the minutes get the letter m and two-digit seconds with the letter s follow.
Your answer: 10h00
